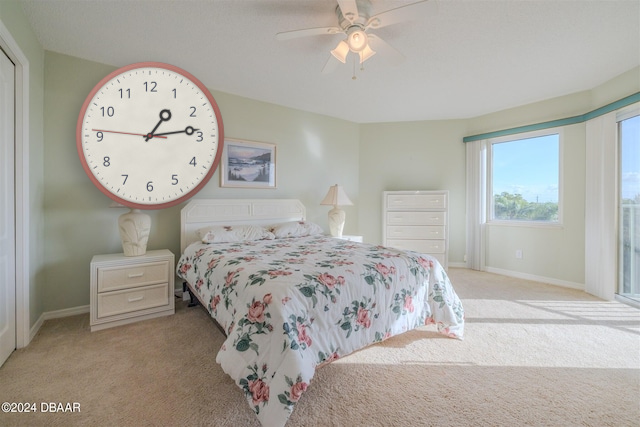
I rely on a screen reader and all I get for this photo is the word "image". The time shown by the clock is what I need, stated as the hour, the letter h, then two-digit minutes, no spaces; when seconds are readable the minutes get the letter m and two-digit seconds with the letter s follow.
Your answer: 1h13m46s
